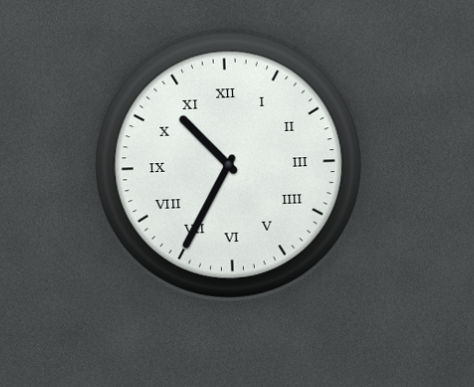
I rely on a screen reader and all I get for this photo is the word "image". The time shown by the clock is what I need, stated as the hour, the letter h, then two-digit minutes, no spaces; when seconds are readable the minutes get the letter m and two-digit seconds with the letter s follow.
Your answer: 10h35
